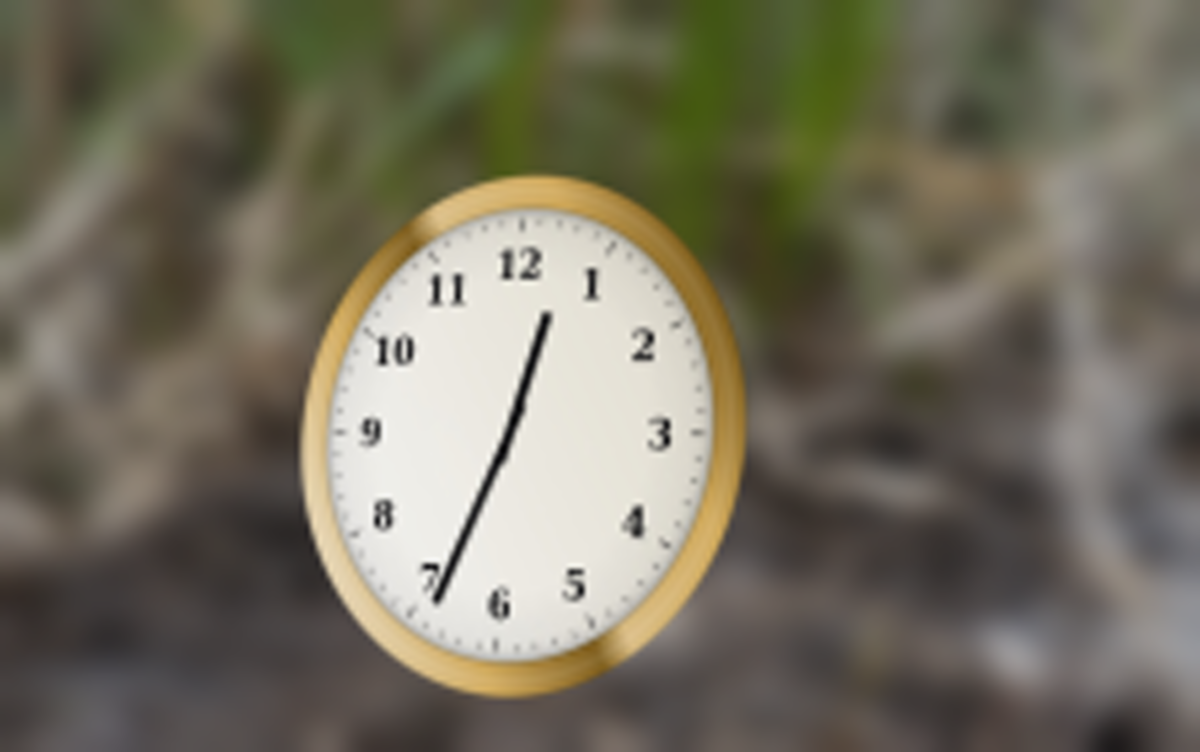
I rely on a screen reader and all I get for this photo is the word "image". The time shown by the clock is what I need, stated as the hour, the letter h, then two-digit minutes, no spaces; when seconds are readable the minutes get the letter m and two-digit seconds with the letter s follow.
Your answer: 12h34
